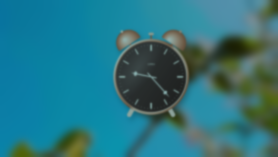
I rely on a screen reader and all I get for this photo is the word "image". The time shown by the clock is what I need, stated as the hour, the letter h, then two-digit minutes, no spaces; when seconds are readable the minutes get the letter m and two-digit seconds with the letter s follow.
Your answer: 9h23
